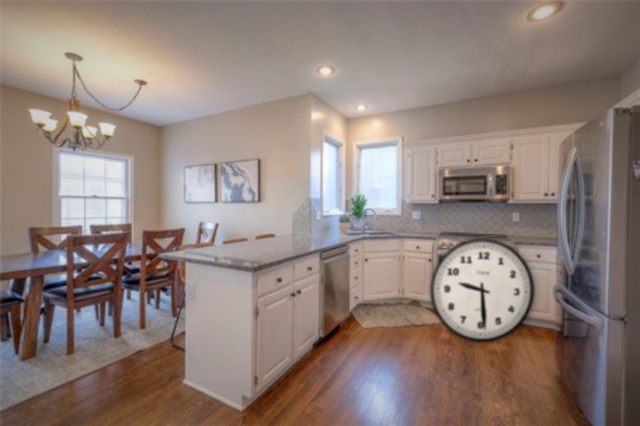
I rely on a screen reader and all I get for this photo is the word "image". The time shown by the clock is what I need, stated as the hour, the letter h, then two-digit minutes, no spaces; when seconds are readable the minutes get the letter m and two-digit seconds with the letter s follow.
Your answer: 9h29
